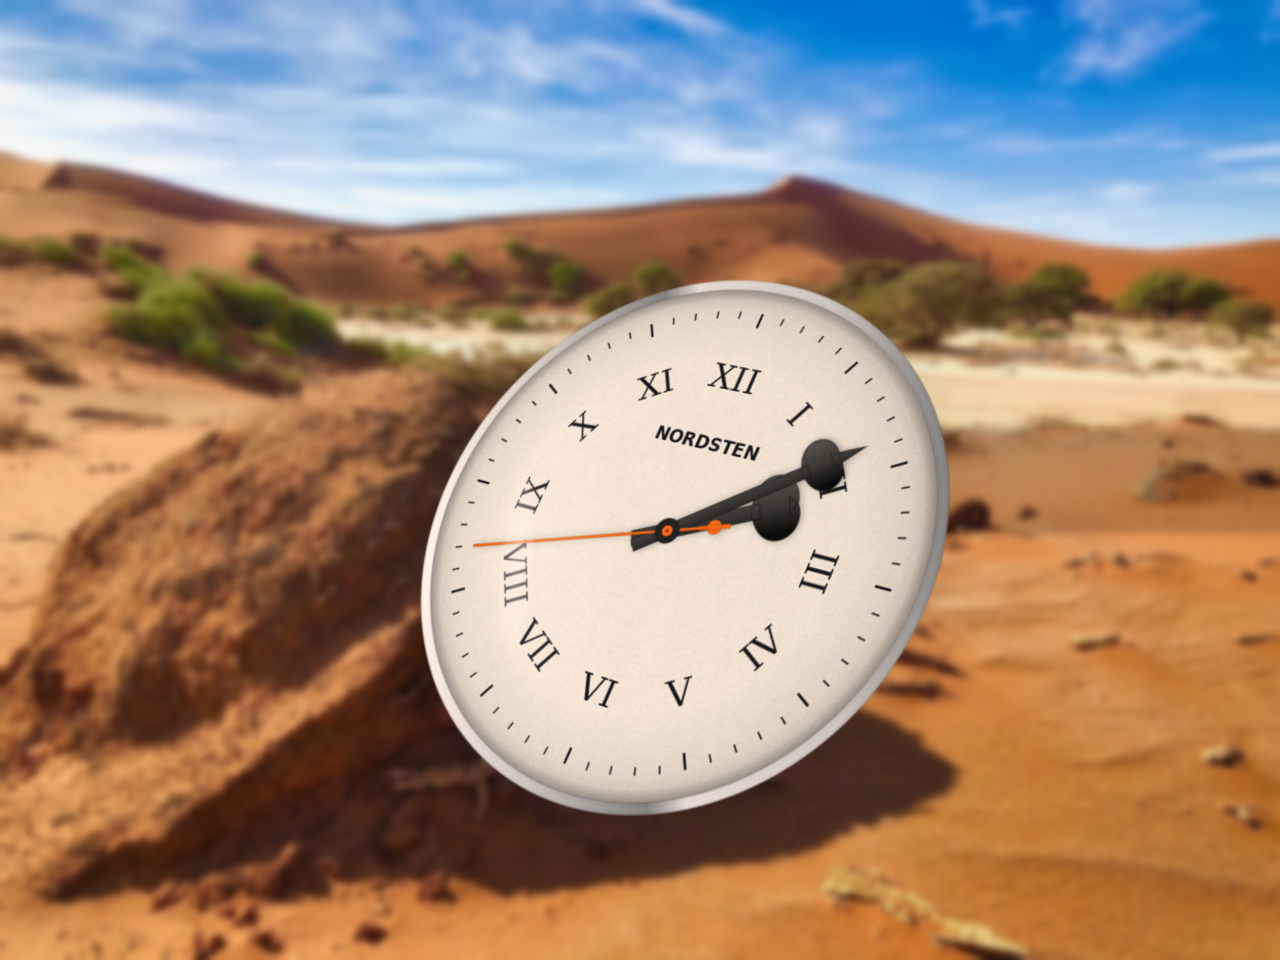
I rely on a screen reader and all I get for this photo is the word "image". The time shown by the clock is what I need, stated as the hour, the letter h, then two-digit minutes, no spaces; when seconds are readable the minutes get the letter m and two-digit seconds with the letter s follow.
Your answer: 2h08m42s
